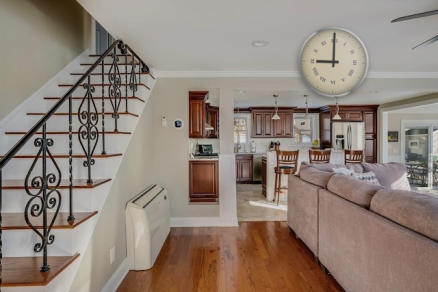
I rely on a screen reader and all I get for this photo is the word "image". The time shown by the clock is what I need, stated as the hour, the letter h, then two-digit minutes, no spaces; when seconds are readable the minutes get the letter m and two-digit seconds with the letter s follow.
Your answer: 9h00
